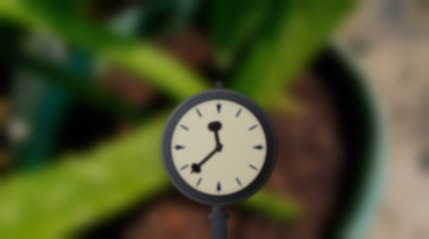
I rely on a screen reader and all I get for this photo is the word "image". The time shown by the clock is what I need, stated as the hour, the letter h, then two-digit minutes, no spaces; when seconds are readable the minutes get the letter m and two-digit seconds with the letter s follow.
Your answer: 11h38
